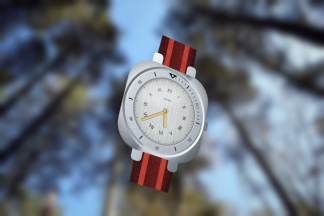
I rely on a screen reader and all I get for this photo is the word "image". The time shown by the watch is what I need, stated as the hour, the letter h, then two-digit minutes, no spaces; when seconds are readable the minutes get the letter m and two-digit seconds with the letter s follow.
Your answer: 5h39
